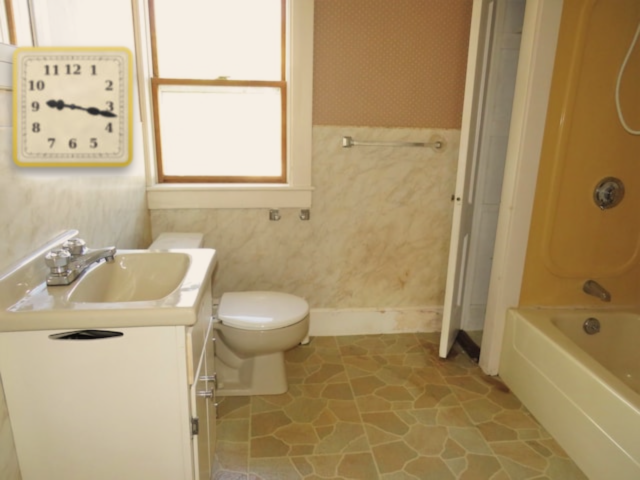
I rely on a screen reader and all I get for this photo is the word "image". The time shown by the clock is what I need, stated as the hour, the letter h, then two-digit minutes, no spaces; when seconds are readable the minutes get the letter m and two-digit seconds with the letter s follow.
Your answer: 9h17
